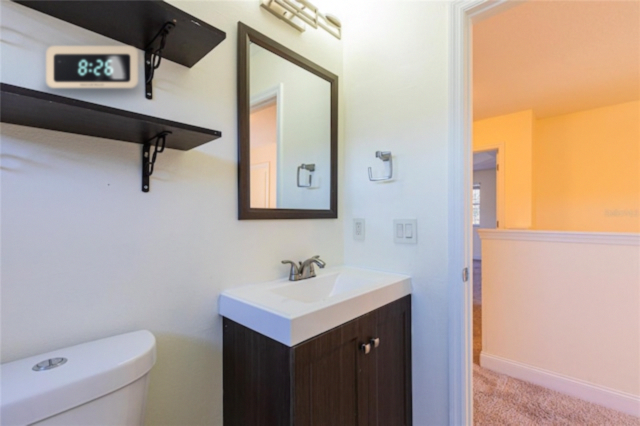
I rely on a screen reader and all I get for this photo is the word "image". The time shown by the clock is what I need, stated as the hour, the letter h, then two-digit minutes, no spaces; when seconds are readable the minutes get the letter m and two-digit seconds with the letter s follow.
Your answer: 8h26
